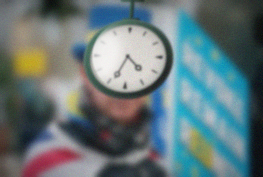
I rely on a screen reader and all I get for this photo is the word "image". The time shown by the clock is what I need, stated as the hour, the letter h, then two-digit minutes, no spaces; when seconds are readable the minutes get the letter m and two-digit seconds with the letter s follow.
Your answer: 4h34
